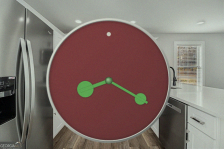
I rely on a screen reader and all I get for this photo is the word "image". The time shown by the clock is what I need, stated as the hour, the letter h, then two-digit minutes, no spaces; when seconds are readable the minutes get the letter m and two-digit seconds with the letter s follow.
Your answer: 8h20
